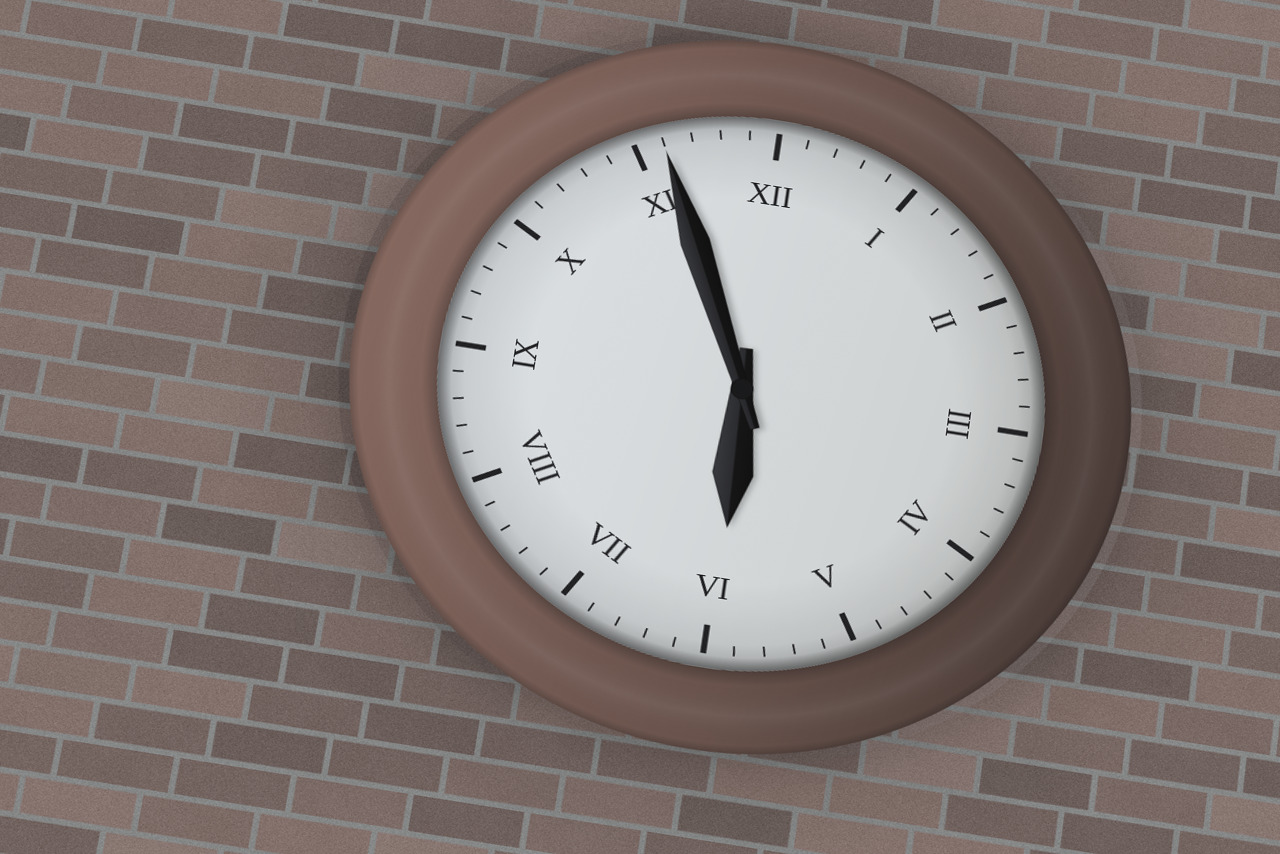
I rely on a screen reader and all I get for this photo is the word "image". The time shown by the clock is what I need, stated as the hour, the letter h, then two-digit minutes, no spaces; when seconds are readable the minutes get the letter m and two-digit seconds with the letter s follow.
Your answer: 5h56
